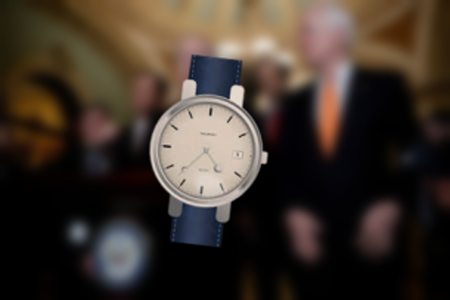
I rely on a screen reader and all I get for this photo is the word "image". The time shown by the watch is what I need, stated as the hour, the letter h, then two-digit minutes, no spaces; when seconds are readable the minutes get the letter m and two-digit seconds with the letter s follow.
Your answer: 4h37
